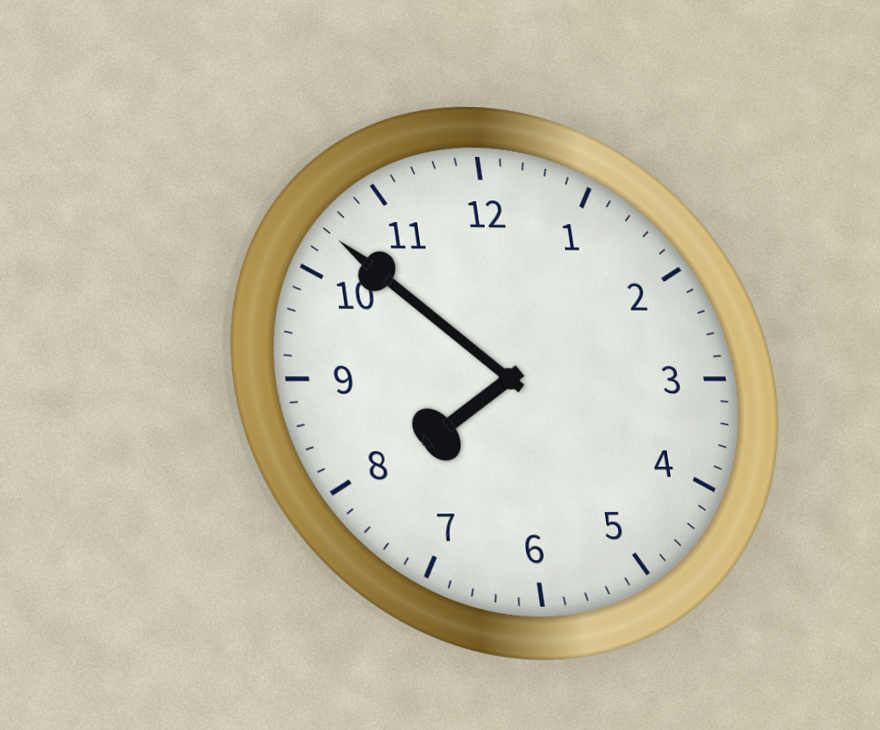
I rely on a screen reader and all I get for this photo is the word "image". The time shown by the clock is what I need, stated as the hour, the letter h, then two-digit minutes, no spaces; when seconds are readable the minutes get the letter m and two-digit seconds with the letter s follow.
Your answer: 7h52
